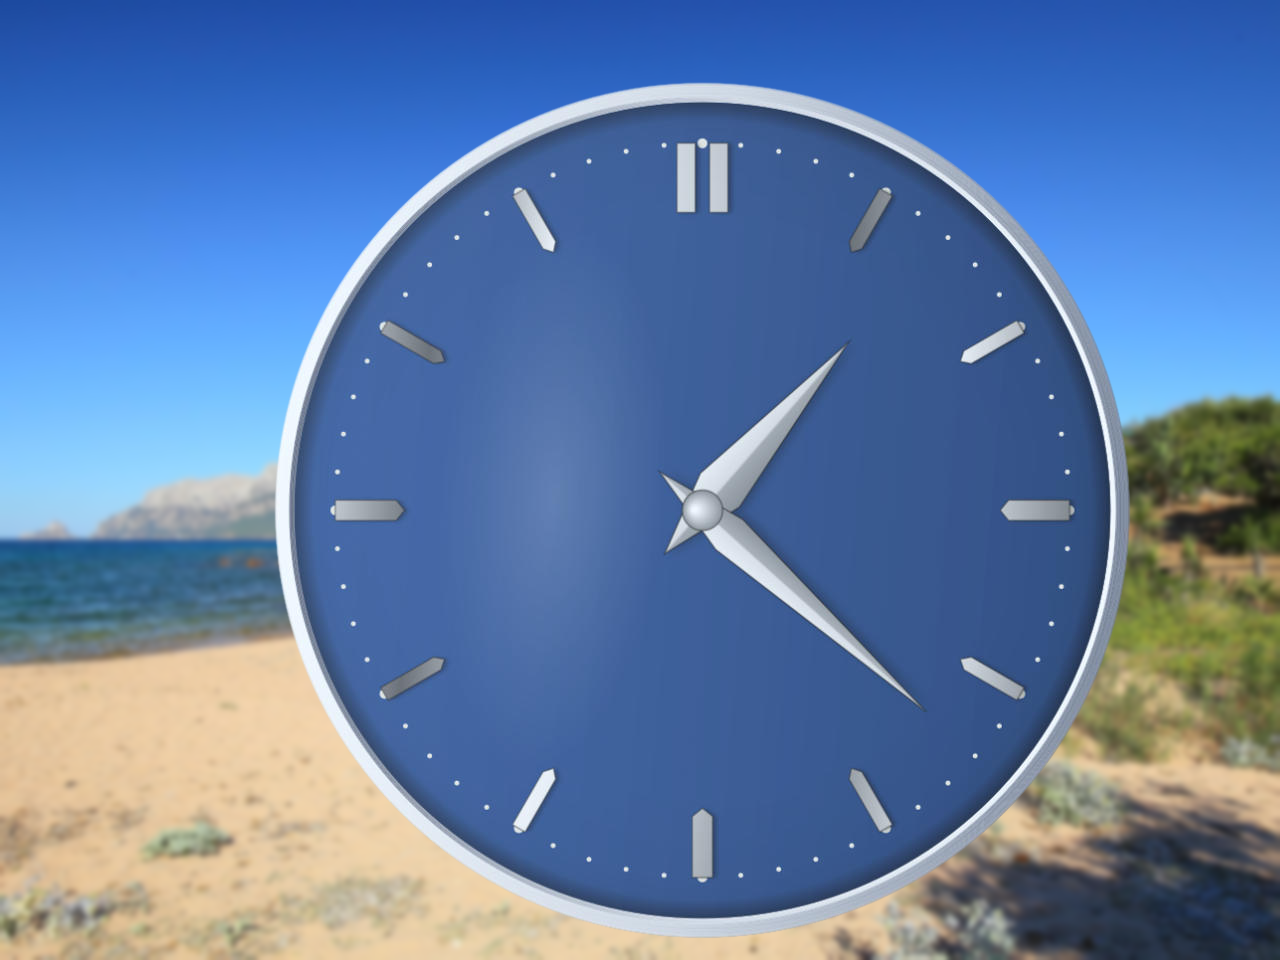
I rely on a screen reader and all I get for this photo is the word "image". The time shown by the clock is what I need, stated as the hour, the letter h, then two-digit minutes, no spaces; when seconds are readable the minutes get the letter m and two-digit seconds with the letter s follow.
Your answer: 1h22
